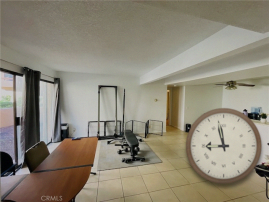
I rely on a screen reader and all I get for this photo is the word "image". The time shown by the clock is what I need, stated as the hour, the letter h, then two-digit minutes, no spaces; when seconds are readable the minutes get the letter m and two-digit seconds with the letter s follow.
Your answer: 8h58
